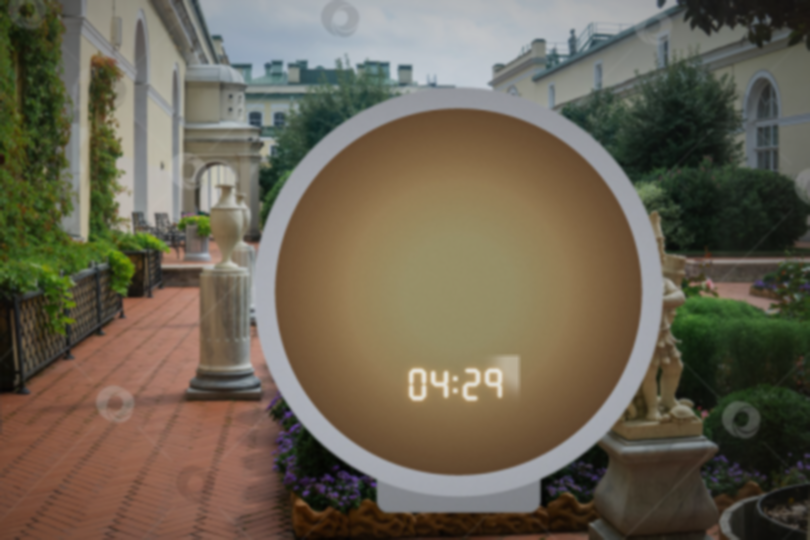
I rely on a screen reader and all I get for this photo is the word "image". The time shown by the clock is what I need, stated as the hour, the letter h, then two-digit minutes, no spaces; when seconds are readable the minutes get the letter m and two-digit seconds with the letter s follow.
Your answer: 4h29
